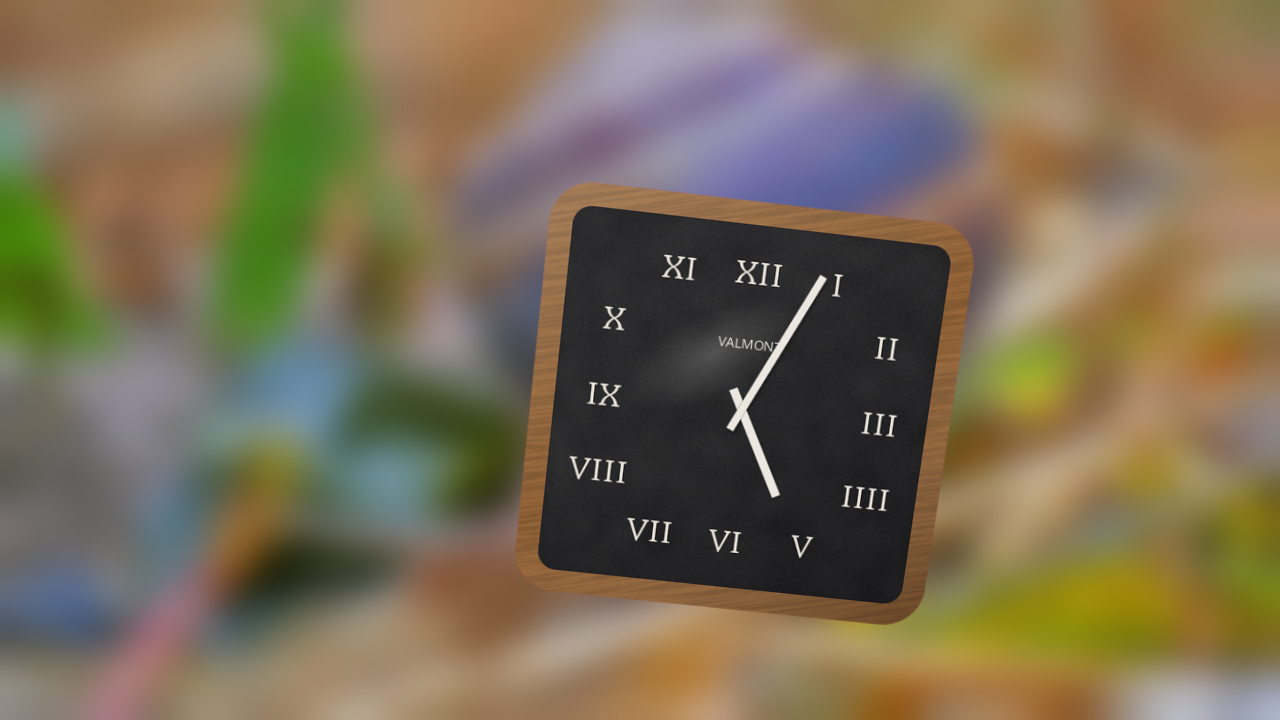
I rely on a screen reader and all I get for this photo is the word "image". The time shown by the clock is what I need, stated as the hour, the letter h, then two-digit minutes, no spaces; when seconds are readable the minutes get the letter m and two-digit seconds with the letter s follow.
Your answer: 5h04
